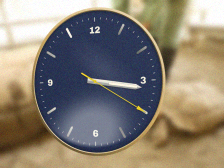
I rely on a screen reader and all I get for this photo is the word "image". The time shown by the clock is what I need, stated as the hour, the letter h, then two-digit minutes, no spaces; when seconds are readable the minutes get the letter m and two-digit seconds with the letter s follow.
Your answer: 3h16m20s
